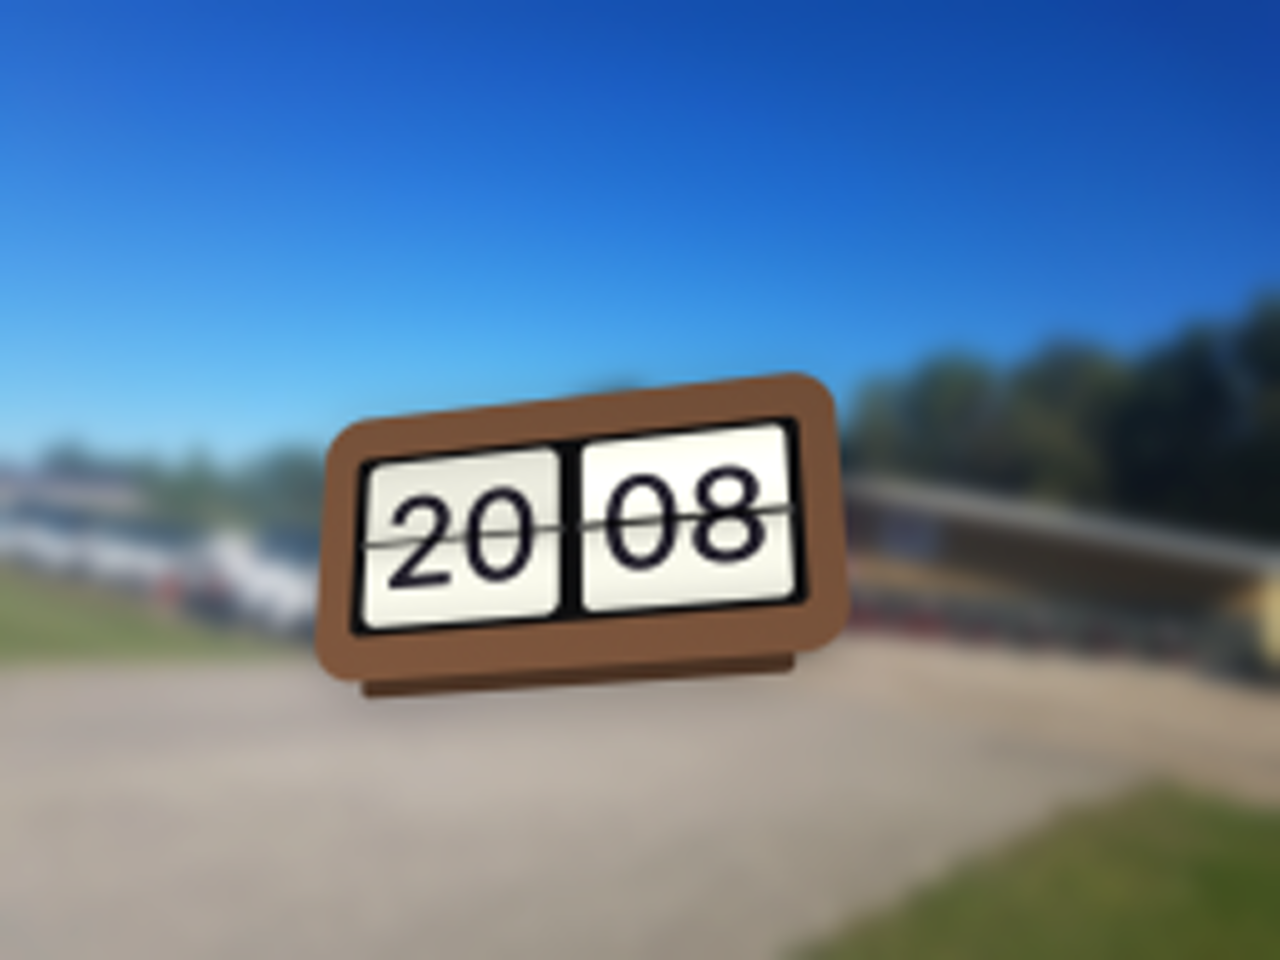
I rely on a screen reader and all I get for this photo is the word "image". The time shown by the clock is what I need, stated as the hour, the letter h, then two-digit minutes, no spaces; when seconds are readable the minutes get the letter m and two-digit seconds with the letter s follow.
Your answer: 20h08
